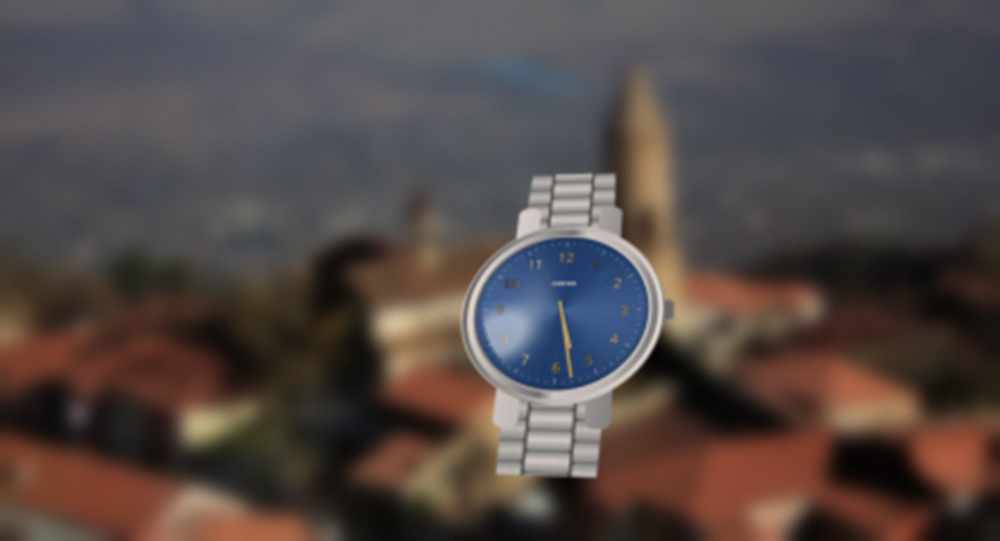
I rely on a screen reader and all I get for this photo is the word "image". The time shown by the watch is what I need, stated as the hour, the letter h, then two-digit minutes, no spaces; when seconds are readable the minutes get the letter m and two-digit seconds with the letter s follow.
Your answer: 5h28
